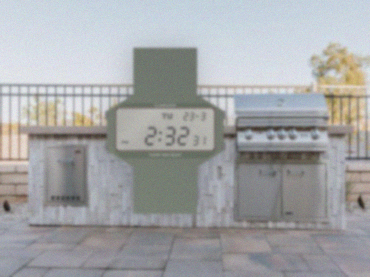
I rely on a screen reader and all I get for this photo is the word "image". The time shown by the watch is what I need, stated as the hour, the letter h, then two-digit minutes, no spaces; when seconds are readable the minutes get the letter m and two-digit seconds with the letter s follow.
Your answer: 2h32
